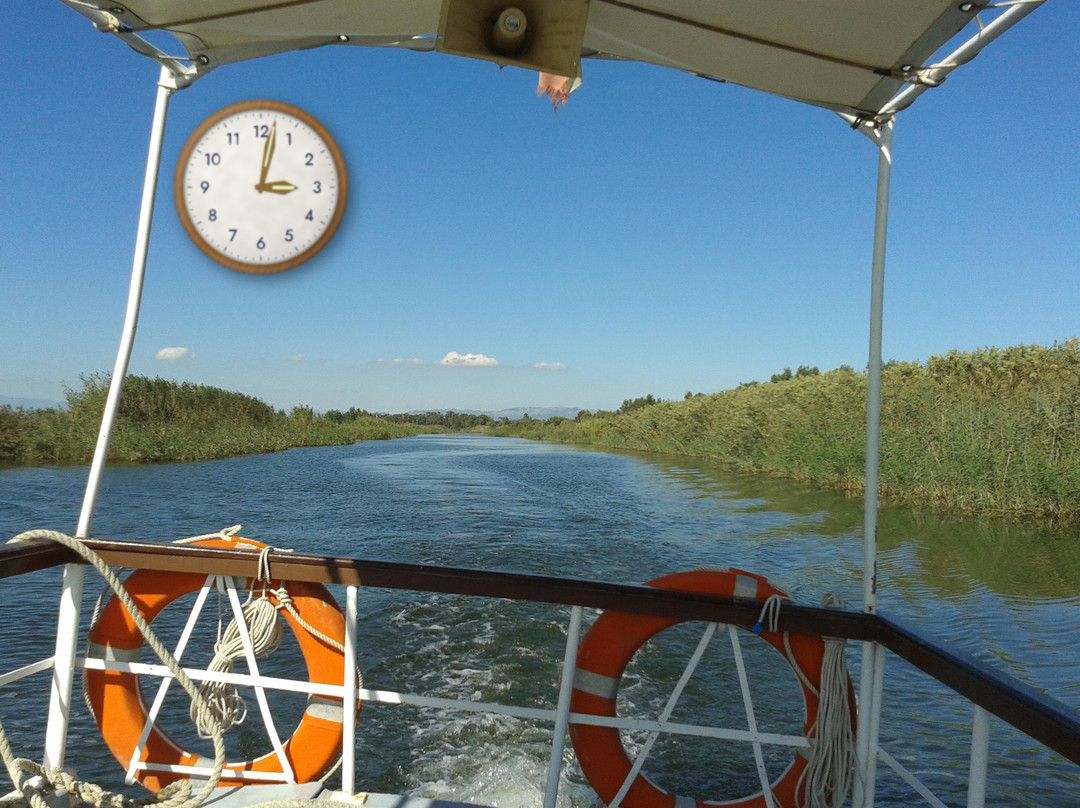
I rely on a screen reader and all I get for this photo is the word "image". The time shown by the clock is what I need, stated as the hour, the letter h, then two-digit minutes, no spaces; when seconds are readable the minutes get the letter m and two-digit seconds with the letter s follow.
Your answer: 3h02
